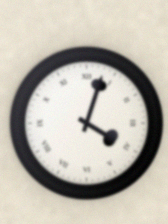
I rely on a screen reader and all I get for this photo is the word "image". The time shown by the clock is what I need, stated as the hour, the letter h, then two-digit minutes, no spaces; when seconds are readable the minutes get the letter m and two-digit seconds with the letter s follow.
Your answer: 4h03
